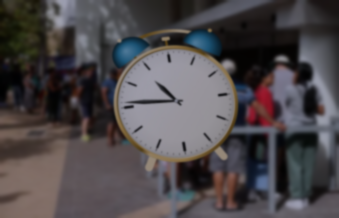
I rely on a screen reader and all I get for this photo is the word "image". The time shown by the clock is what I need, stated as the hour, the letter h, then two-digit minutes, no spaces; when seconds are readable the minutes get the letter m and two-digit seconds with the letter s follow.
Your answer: 10h46
